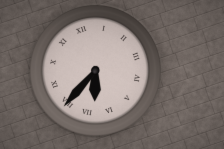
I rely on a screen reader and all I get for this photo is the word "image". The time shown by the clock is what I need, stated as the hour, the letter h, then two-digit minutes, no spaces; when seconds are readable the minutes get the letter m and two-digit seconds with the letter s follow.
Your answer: 6h40
